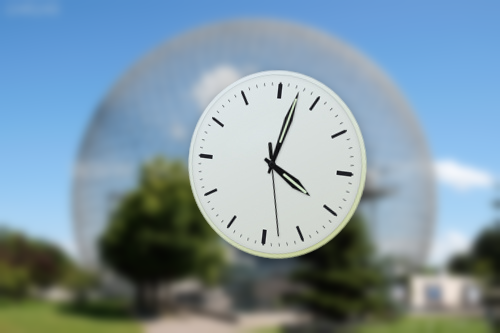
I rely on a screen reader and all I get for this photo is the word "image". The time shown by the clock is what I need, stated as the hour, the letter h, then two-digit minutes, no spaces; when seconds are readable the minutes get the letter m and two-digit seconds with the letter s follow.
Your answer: 4h02m28s
